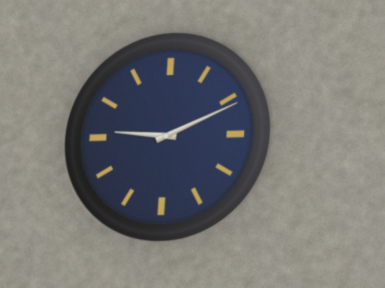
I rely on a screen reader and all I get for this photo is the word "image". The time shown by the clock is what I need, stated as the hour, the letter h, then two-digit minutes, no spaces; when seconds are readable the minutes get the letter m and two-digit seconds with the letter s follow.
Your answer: 9h11
